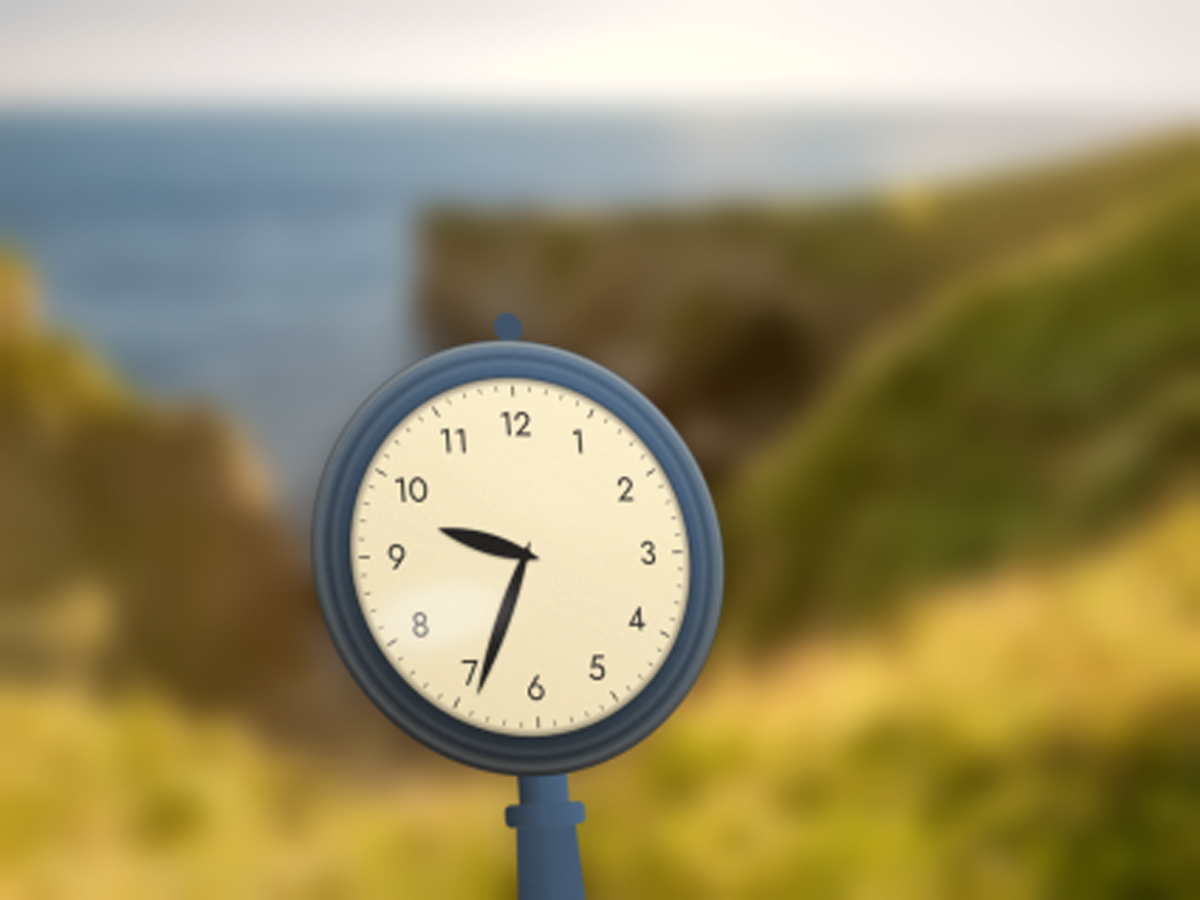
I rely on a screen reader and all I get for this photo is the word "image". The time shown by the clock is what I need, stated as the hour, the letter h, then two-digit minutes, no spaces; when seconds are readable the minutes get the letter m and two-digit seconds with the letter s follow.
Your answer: 9h34
